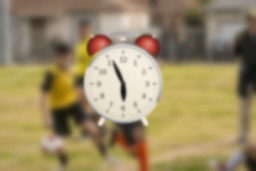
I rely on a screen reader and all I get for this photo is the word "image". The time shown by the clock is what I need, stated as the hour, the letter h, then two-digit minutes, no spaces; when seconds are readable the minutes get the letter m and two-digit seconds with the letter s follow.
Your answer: 5h56
